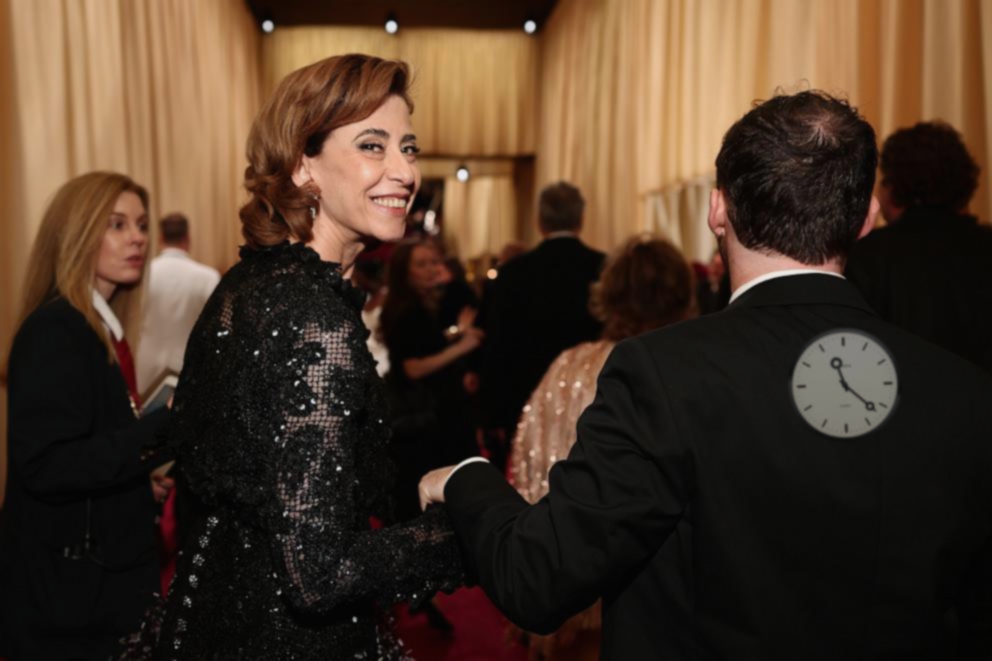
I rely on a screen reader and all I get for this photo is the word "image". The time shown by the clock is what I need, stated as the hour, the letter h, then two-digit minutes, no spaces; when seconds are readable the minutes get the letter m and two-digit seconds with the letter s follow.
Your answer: 11h22
